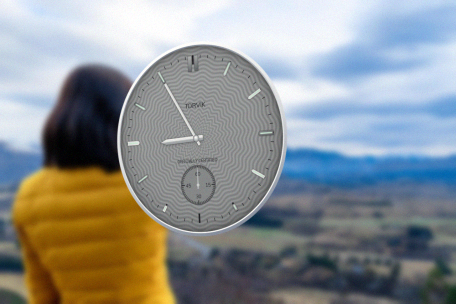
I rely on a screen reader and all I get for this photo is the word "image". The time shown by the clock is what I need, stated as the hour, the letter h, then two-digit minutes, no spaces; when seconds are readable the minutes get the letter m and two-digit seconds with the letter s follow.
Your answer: 8h55
